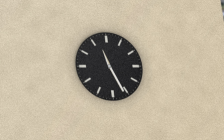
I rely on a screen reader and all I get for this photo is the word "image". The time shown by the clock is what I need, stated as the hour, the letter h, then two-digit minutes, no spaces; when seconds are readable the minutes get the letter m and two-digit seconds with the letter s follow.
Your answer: 11h26
